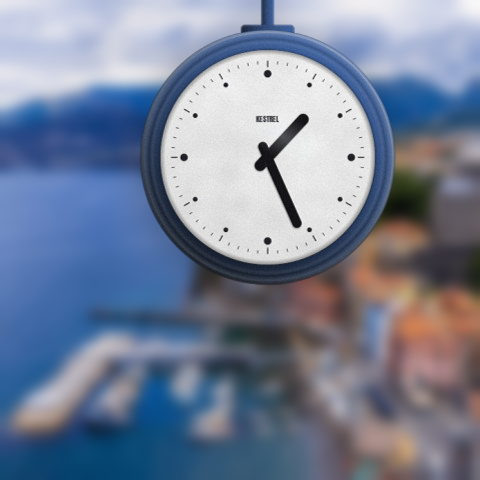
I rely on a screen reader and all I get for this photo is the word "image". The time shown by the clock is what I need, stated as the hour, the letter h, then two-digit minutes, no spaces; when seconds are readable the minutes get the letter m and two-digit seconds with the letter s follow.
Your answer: 1h26
